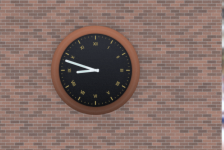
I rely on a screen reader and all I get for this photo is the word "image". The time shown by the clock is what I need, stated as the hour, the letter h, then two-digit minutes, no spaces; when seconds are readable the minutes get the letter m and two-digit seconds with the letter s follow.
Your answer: 8h48
